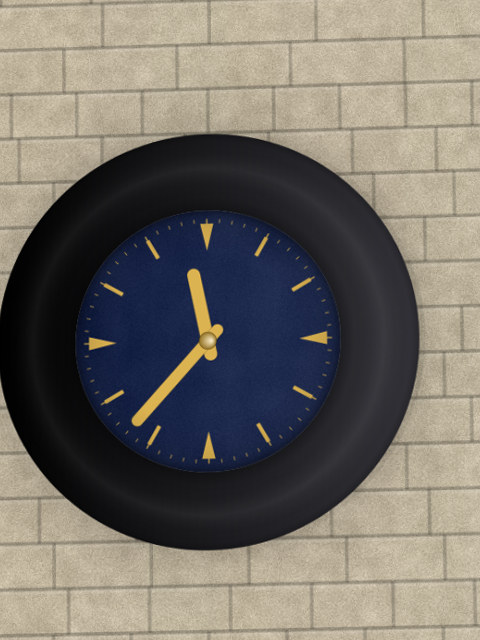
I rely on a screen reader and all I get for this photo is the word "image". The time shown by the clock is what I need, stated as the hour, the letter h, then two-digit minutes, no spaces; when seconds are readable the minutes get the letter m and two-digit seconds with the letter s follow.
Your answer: 11h37
